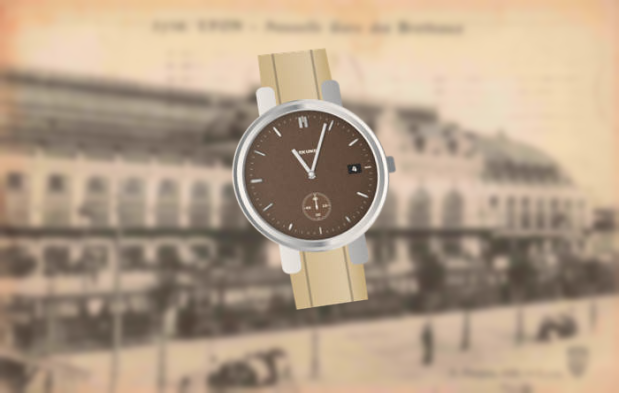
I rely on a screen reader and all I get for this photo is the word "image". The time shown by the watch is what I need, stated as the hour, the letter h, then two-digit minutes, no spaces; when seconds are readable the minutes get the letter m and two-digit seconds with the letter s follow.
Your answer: 11h04
